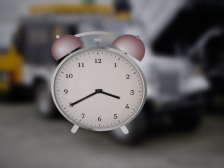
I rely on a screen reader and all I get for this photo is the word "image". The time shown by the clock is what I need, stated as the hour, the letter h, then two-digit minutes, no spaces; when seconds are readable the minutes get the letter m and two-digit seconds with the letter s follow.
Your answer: 3h40
